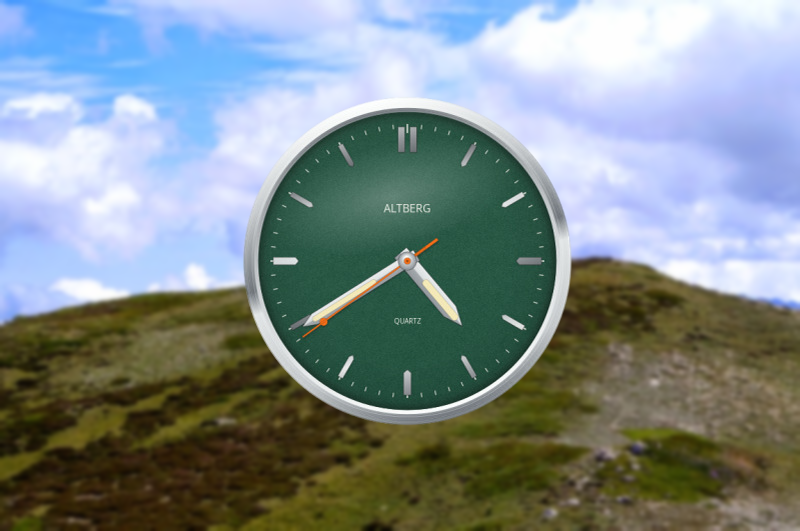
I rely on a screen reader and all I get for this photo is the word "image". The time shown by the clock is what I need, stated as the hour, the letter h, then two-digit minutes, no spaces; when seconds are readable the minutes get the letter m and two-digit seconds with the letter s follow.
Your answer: 4h39m39s
